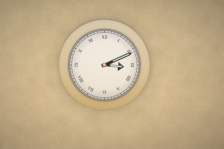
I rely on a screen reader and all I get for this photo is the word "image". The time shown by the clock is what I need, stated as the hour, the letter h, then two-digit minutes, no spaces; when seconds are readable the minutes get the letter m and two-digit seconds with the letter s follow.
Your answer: 3h11
